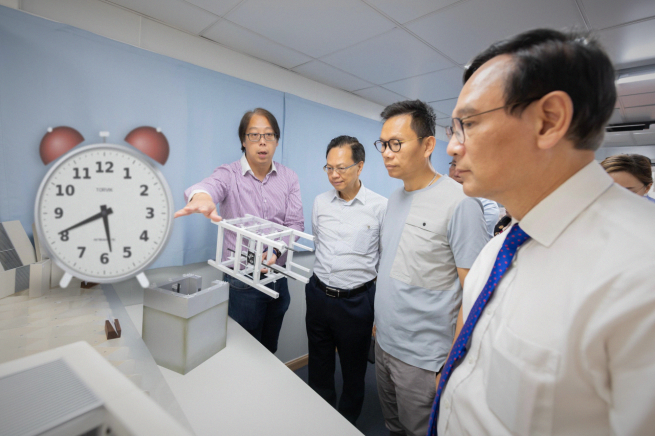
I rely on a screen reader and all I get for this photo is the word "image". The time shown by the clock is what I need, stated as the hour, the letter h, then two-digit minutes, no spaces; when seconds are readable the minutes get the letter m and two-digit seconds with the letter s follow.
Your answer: 5h41
